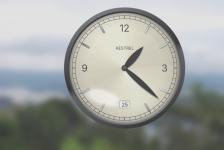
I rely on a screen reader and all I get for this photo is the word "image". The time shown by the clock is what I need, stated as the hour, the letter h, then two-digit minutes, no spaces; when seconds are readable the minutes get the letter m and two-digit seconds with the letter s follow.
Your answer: 1h22
